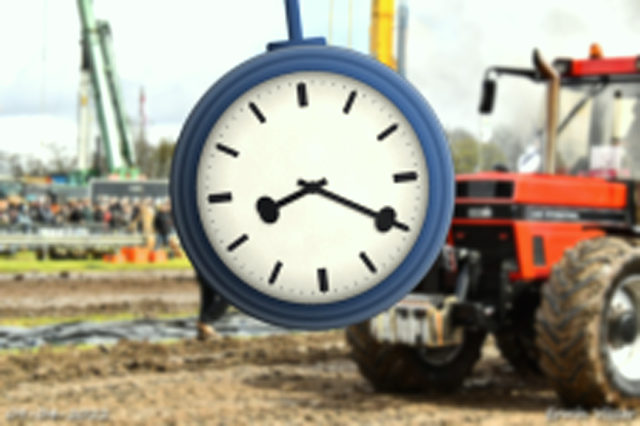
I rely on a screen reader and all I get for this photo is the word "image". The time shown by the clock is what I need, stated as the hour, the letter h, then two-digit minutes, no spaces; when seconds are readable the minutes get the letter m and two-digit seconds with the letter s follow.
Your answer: 8h20
